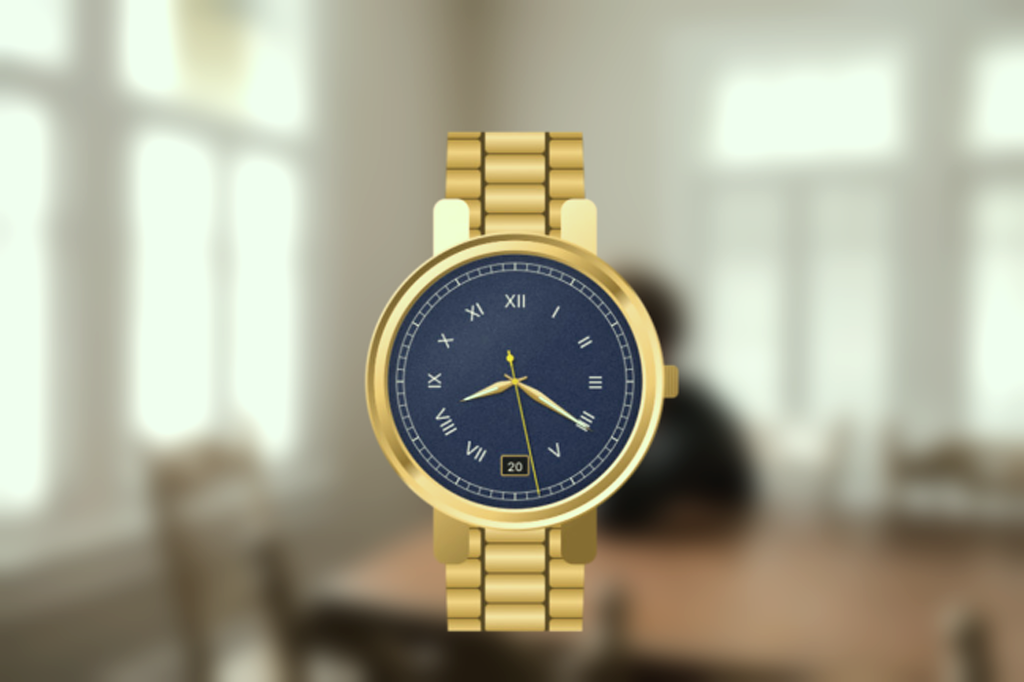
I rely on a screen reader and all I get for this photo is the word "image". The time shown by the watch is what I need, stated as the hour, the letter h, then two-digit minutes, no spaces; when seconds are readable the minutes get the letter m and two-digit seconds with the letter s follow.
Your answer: 8h20m28s
